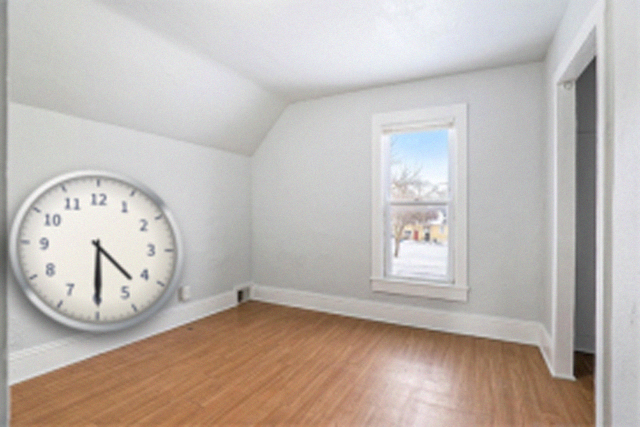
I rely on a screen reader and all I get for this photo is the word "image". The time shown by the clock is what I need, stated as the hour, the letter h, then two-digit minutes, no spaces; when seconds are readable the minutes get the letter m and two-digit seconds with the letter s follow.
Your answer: 4h30
